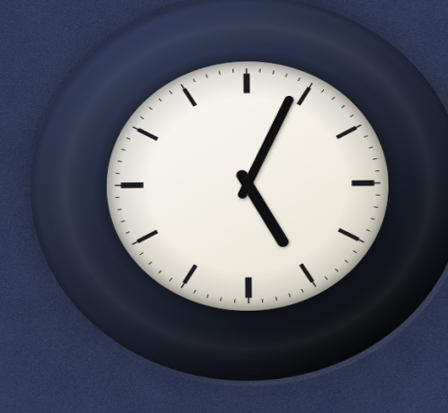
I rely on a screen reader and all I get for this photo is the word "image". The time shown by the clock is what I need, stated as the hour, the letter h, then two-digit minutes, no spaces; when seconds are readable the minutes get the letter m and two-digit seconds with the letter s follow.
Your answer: 5h04
